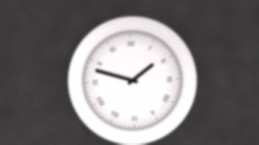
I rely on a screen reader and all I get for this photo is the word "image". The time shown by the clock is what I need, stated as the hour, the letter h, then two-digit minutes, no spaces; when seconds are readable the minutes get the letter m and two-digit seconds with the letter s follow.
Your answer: 1h48
